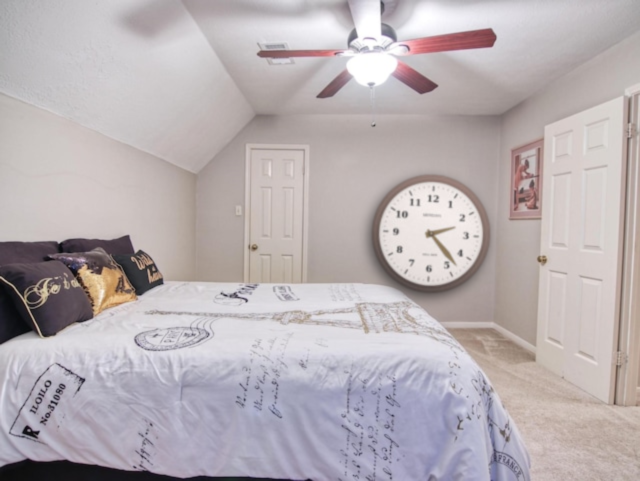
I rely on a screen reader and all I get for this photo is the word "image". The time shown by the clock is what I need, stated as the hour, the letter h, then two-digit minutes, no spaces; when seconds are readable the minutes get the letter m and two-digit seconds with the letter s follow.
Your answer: 2h23
